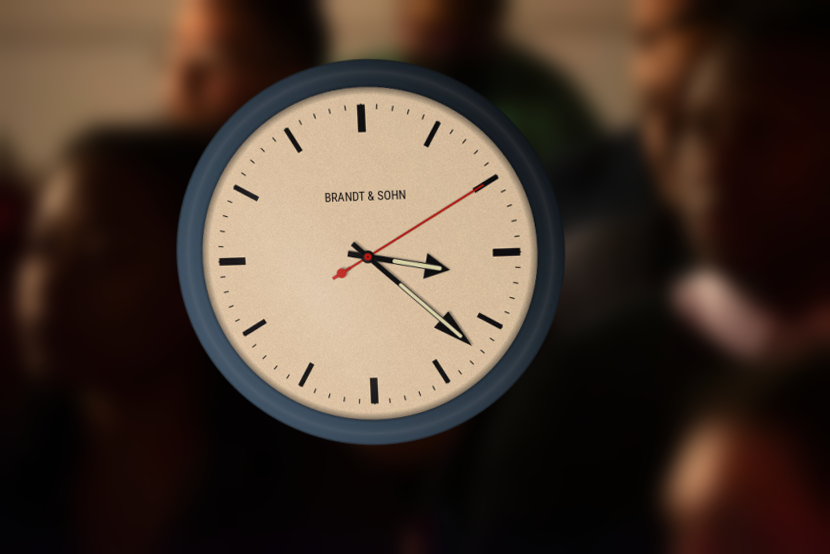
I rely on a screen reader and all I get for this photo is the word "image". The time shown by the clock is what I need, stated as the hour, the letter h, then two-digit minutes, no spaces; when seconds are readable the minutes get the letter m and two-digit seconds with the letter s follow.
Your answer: 3h22m10s
